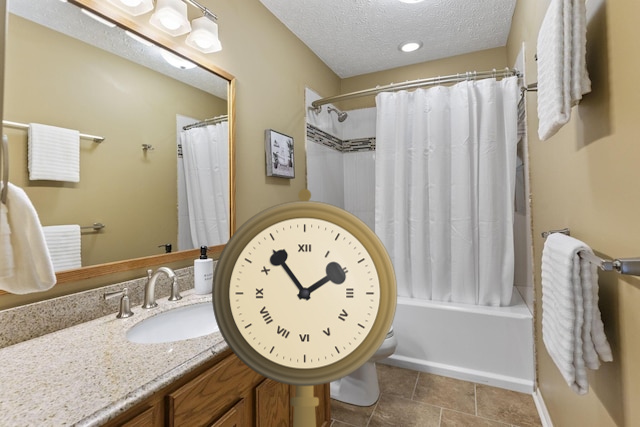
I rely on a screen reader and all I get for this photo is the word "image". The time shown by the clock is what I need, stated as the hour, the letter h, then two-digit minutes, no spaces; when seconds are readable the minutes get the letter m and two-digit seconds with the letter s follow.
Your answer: 1h54
